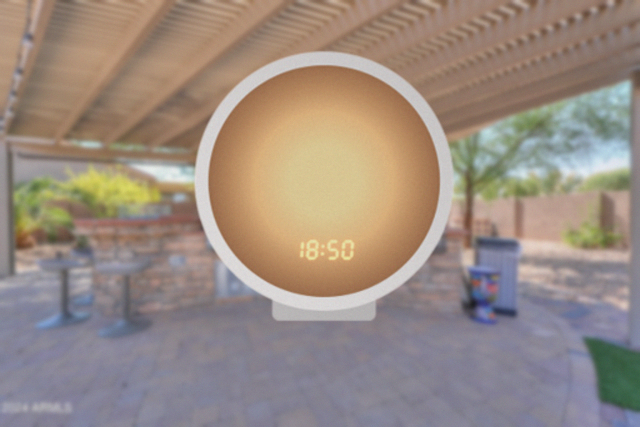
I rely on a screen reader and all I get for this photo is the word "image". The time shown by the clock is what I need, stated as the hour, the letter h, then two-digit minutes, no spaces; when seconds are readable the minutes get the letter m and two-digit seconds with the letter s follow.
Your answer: 18h50
